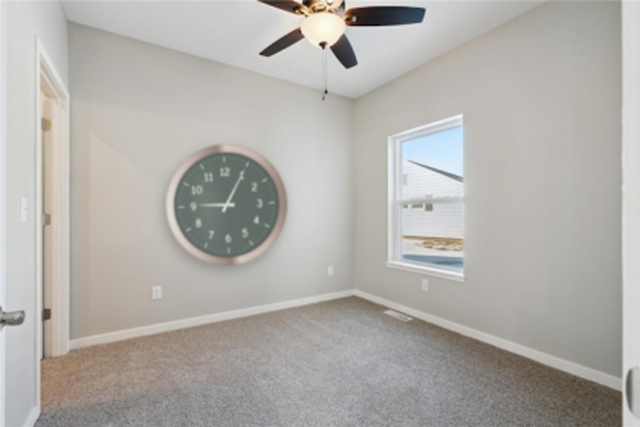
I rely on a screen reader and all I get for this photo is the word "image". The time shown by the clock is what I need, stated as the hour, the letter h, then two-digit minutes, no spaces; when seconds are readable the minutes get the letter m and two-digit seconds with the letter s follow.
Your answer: 9h05
